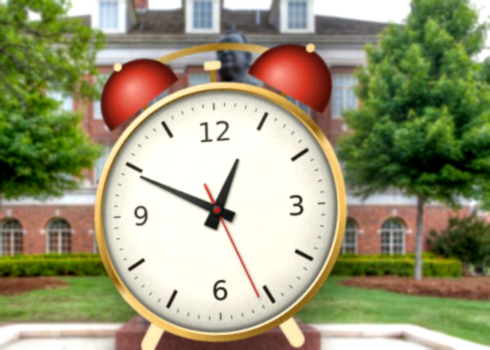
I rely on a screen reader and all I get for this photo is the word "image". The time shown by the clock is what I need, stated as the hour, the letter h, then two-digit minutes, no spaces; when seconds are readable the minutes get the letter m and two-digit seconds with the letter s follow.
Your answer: 12h49m26s
